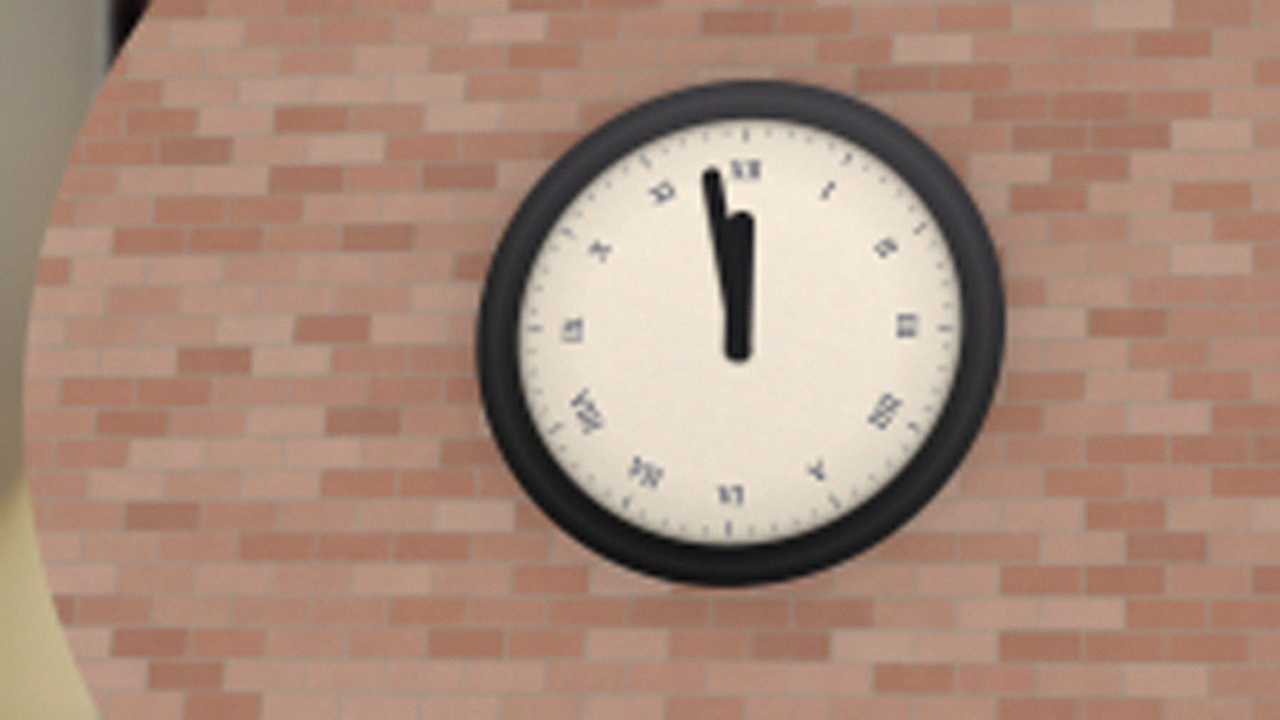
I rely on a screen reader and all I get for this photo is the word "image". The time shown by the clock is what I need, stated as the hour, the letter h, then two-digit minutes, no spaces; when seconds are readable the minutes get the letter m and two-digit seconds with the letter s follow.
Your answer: 11h58
